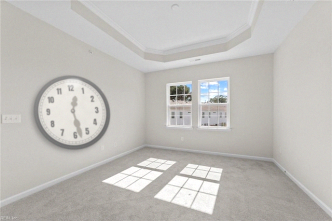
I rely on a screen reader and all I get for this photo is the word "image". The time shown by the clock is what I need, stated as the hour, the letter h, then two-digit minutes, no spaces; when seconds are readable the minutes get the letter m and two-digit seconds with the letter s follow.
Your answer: 12h28
